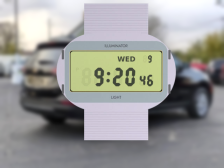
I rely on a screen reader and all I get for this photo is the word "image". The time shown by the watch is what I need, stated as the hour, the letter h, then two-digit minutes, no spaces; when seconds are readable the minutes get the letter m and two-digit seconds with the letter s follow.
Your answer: 9h20m46s
